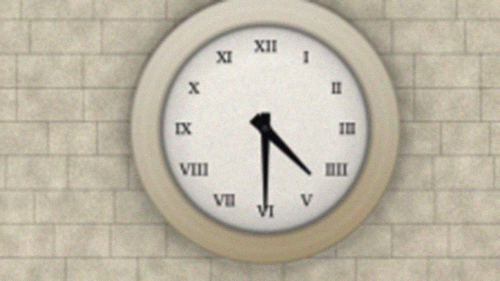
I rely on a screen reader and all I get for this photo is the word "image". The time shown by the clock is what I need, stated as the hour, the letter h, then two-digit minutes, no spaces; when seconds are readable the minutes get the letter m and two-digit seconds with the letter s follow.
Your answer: 4h30
